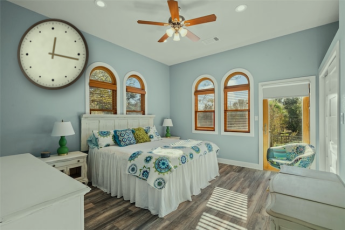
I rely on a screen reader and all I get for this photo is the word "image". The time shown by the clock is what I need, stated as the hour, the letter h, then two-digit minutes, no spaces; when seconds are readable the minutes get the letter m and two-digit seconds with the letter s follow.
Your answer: 12h17
